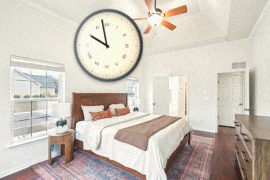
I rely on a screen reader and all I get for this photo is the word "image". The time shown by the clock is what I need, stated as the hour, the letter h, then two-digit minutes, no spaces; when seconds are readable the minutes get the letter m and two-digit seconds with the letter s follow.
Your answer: 9h58
